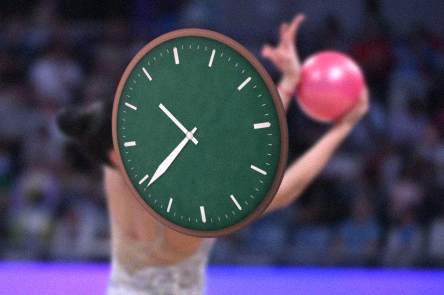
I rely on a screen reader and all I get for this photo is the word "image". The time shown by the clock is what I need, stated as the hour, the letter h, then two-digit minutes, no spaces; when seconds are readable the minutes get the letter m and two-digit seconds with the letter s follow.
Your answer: 10h39
